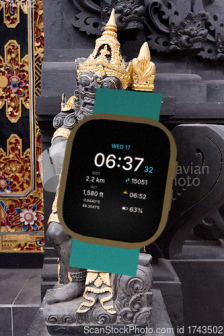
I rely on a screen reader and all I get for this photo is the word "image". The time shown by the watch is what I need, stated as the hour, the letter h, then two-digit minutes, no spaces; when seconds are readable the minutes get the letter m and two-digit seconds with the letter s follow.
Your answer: 6h37m32s
